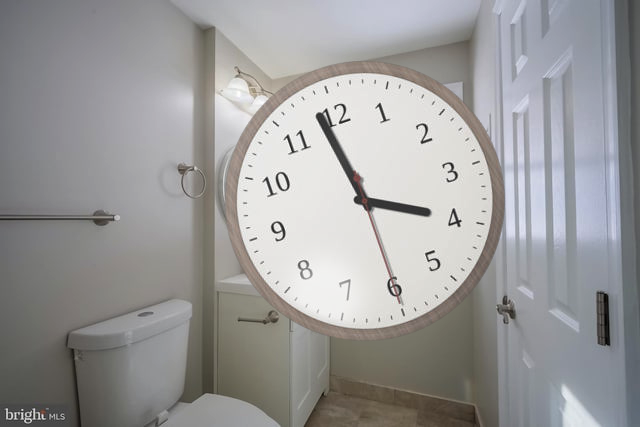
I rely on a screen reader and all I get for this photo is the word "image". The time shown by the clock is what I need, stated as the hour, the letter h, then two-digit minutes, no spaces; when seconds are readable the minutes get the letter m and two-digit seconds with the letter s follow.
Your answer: 3h58m30s
